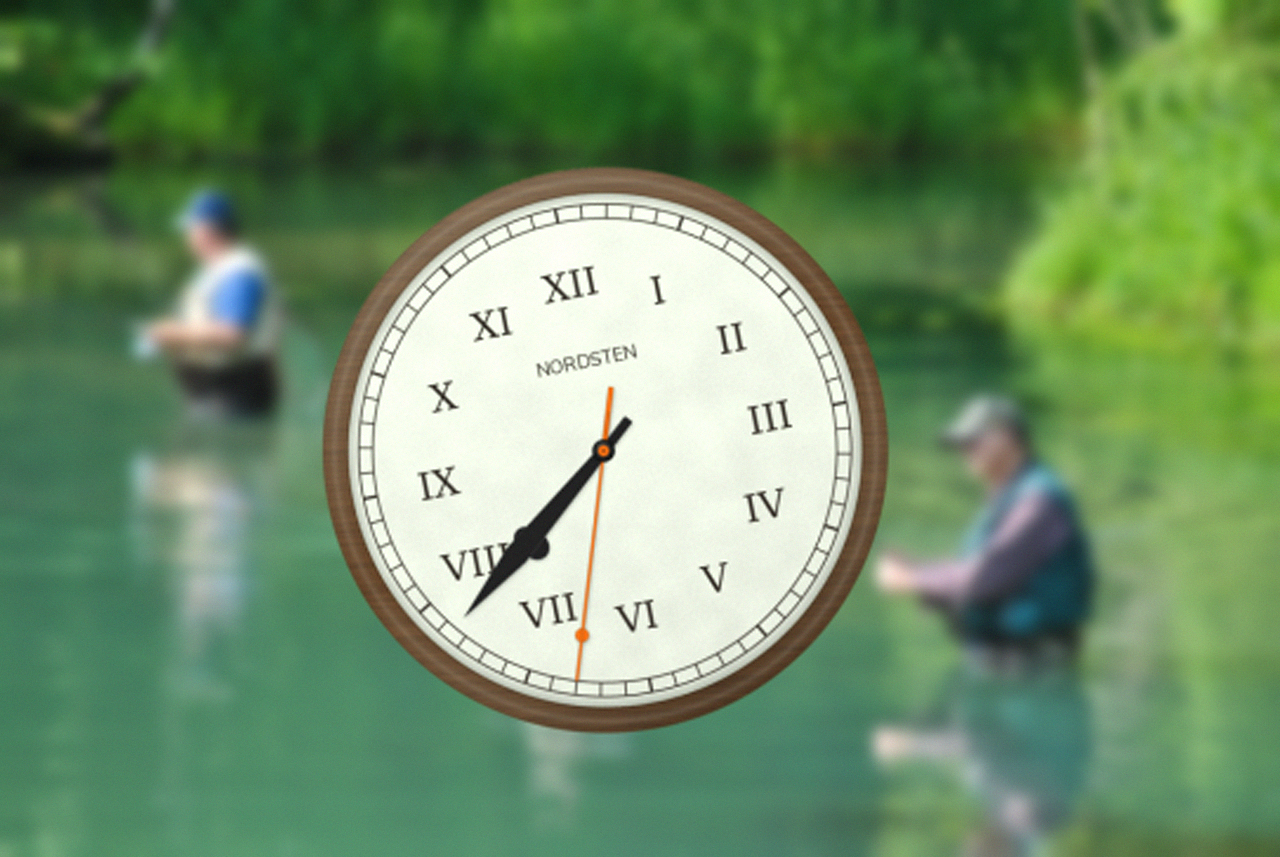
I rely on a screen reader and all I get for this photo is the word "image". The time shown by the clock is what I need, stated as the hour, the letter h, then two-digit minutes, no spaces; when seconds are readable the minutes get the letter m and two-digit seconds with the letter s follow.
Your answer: 7h38m33s
